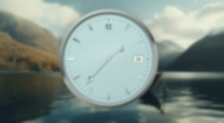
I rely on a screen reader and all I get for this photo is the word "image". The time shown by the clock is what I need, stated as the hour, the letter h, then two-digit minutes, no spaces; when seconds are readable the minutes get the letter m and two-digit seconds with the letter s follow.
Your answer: 1h37
